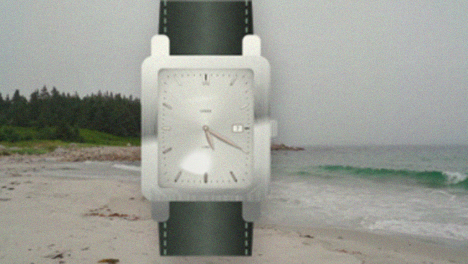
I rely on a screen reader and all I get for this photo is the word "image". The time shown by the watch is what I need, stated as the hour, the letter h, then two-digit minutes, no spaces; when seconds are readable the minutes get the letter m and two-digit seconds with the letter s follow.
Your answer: 5h20
